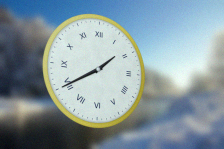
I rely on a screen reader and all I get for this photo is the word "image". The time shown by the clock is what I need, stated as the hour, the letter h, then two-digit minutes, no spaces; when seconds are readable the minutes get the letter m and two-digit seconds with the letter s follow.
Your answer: 1h40
